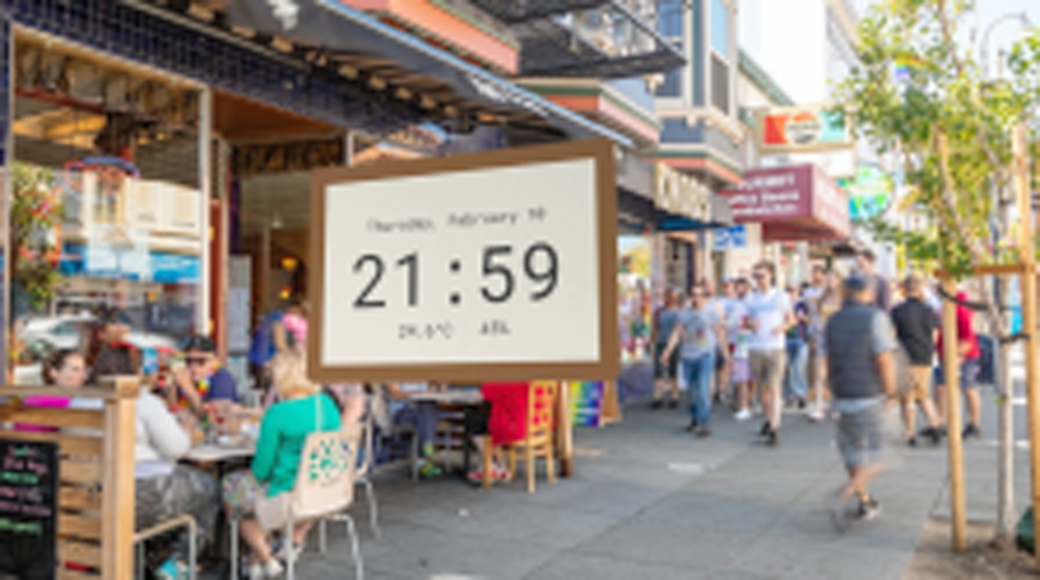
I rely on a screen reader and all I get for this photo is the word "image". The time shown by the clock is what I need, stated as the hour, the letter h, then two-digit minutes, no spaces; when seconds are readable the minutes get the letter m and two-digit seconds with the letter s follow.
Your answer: 21h59
